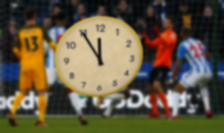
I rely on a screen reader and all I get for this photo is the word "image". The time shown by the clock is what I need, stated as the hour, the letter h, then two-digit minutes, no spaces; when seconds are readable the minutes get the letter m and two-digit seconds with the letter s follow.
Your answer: 11h55
